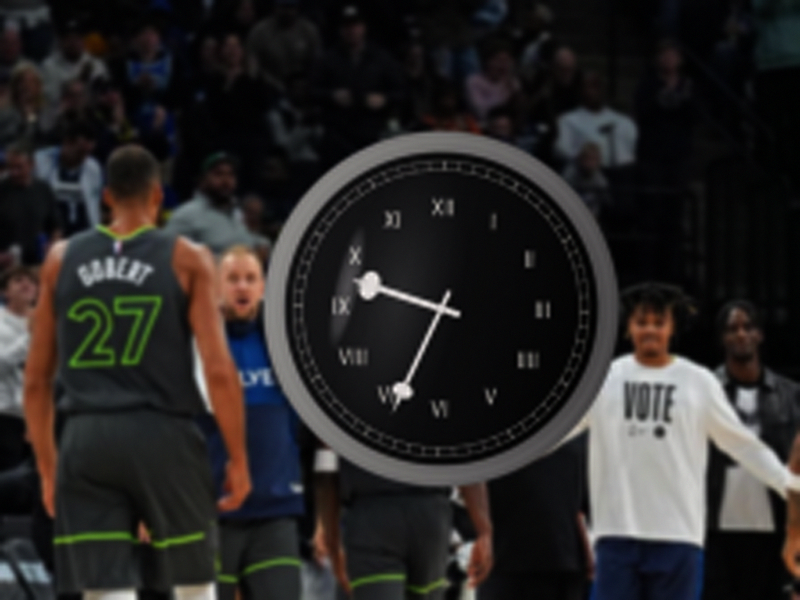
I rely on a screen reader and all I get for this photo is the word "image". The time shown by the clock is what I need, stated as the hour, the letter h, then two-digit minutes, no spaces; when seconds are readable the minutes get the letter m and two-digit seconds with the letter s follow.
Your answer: 9h34
